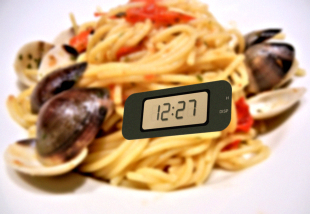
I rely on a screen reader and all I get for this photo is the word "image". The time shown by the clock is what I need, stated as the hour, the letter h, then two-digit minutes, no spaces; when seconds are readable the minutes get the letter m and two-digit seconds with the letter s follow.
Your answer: 12h27
